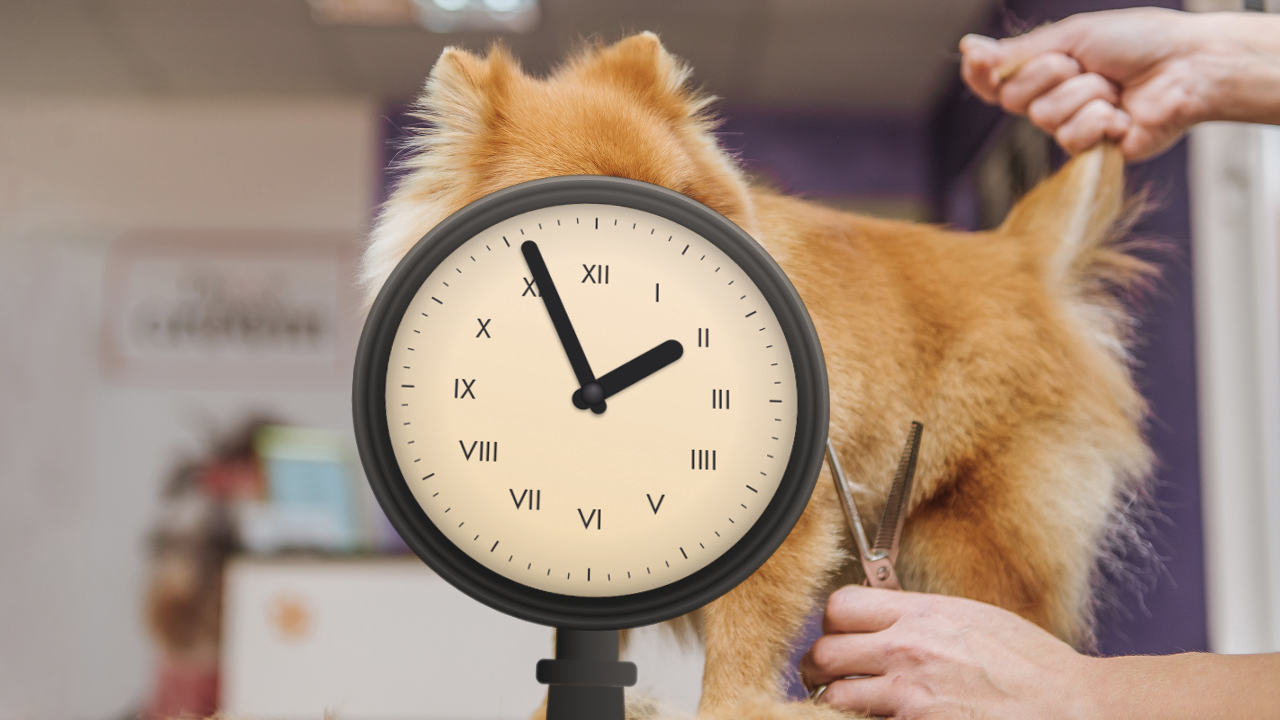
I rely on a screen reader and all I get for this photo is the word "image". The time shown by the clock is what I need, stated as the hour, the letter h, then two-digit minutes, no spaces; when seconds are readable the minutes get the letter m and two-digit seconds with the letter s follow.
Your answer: 1h56
